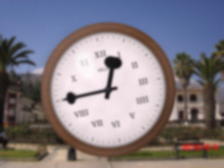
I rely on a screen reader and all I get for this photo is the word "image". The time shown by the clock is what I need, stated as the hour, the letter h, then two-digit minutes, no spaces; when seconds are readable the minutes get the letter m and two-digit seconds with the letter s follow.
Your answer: 12h45
